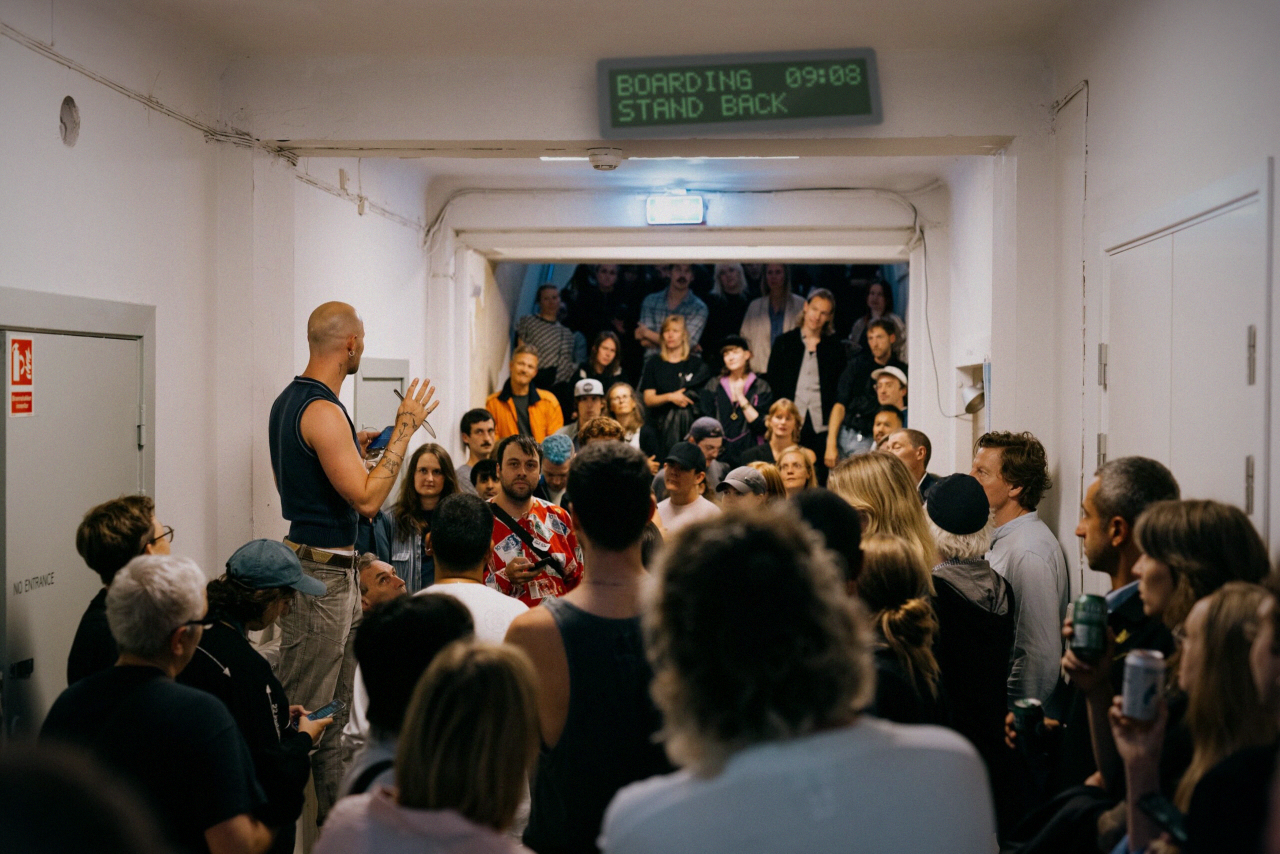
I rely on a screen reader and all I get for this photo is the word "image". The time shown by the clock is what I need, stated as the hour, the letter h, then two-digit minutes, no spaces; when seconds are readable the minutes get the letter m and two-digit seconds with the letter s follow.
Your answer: 9h08
